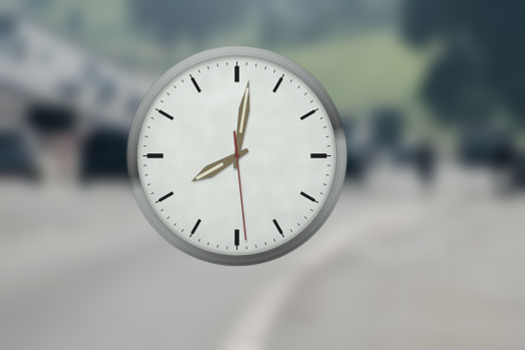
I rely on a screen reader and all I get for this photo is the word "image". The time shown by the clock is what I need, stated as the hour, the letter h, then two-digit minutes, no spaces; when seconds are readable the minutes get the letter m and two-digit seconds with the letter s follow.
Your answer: 8h01m29s
